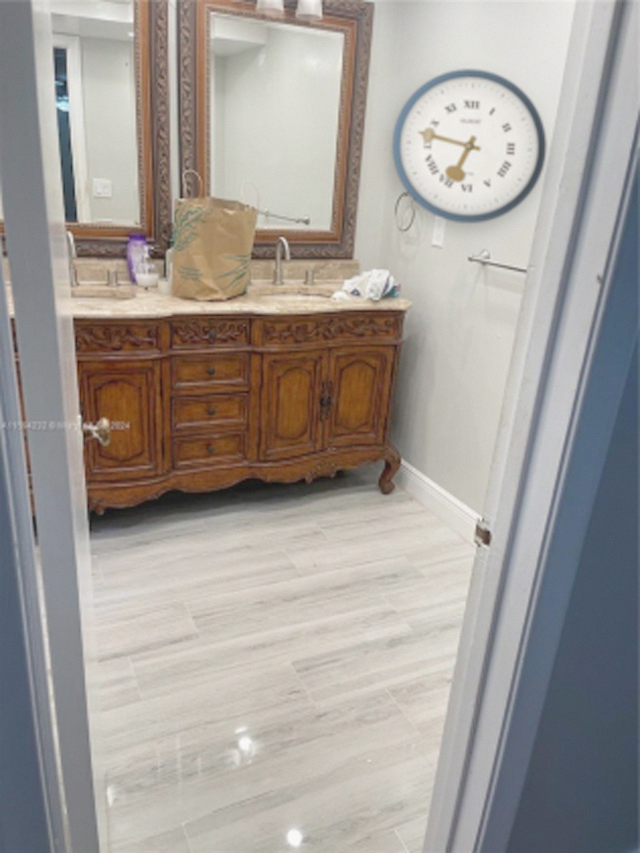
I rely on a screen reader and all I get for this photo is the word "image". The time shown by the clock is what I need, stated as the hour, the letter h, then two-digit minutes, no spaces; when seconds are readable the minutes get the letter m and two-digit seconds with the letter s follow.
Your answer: 6h47
